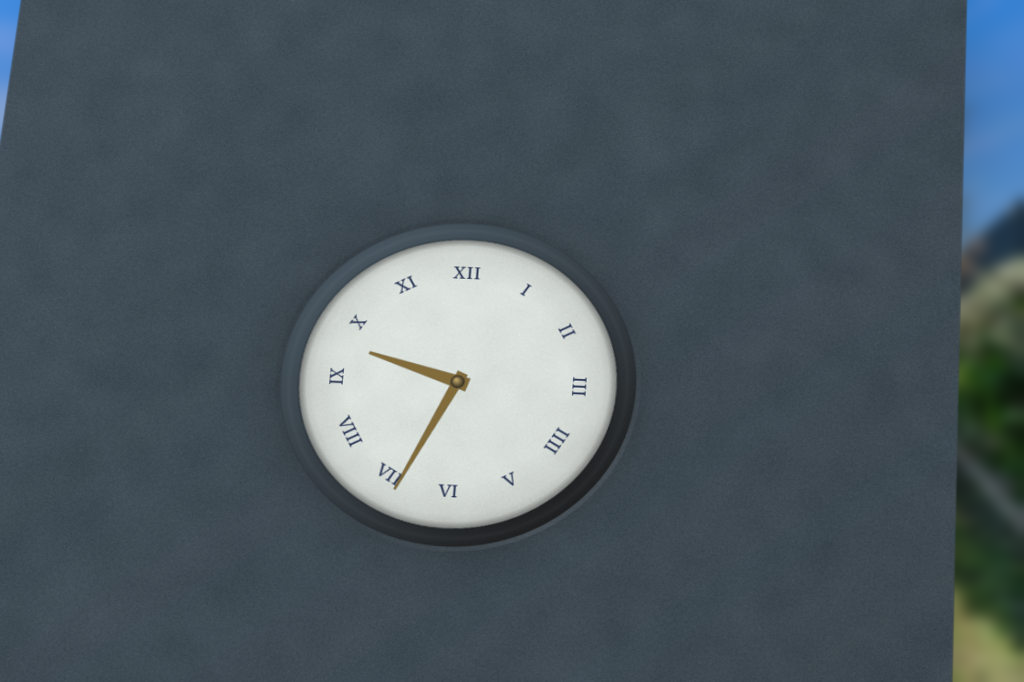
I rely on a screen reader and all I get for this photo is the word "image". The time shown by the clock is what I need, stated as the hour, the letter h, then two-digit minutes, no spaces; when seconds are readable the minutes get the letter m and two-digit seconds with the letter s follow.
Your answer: 9h34
